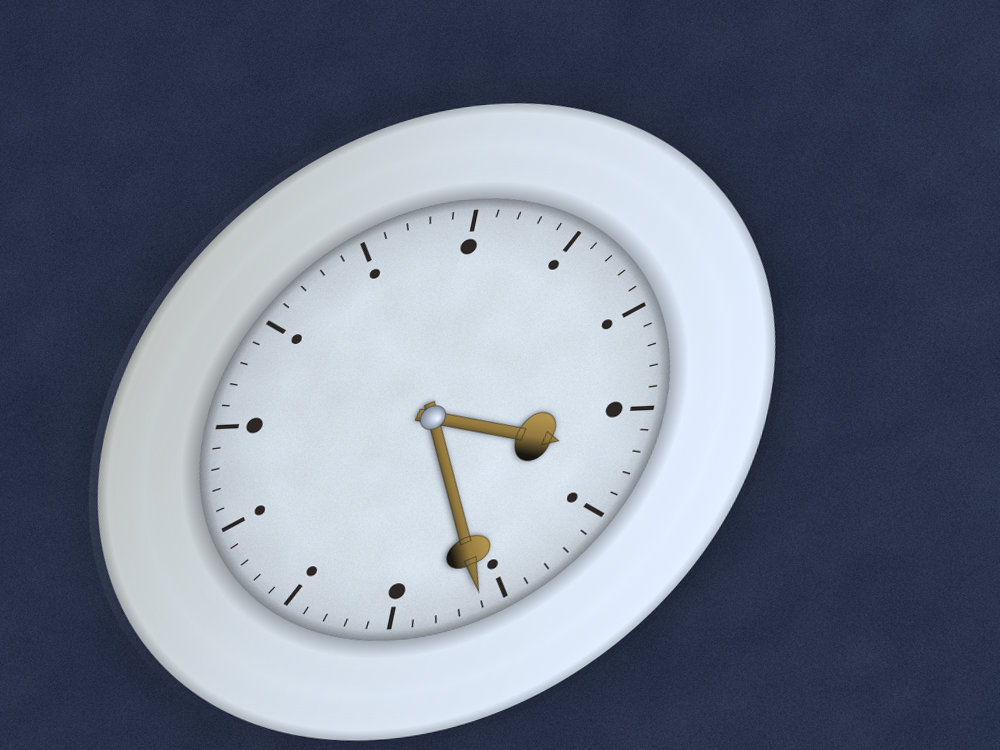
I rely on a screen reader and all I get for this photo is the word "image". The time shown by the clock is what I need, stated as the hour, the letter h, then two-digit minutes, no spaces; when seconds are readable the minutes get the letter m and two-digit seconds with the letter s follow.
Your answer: 3h26
